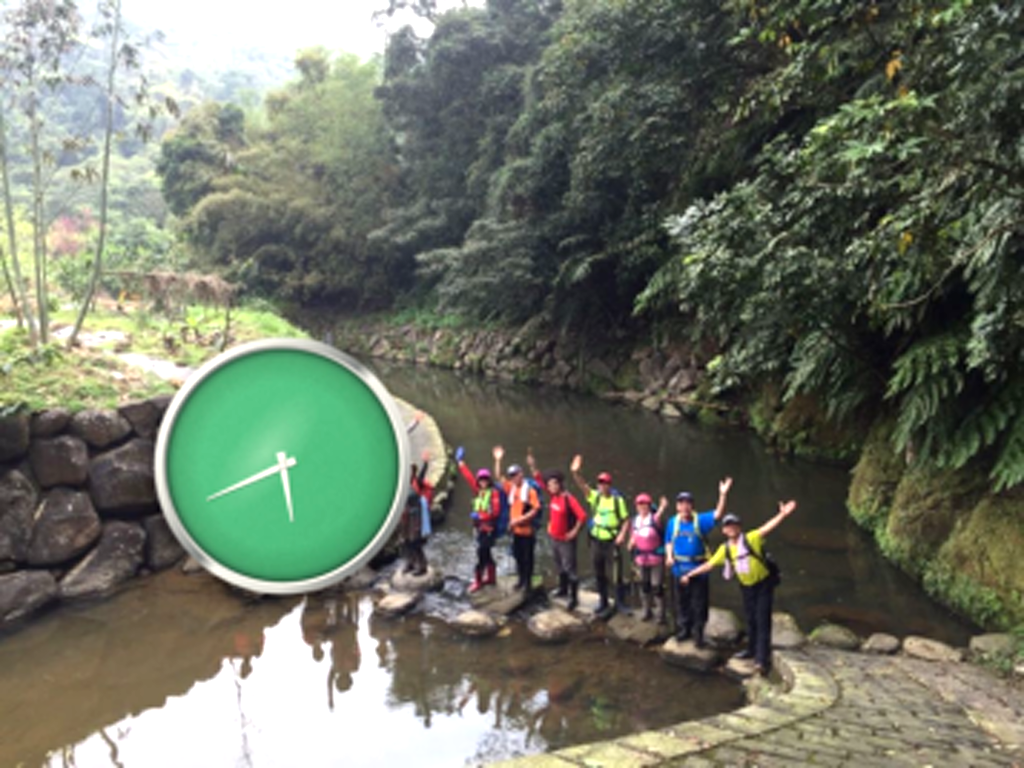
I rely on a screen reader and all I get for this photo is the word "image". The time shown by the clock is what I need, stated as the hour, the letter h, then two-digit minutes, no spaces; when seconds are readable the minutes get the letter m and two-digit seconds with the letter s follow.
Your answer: 5h41
